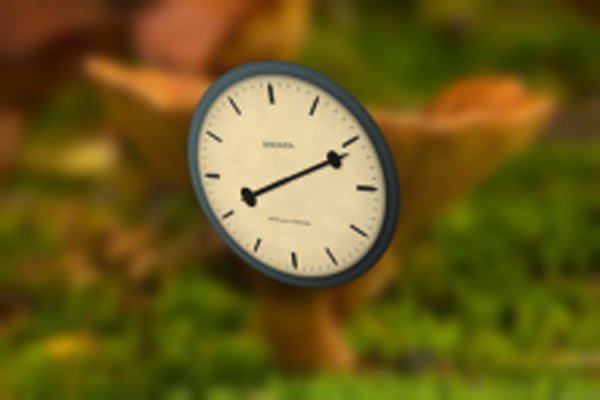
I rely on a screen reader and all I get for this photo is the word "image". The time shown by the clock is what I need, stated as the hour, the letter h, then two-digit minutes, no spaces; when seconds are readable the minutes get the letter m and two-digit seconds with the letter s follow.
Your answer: 8h11
